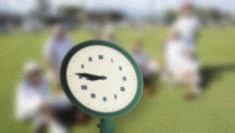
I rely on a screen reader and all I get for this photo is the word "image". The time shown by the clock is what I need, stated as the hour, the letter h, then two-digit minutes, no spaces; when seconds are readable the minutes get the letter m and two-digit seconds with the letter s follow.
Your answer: 8h46
